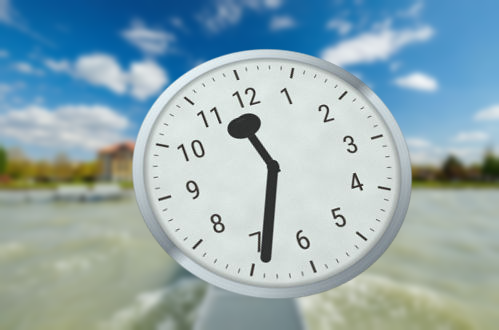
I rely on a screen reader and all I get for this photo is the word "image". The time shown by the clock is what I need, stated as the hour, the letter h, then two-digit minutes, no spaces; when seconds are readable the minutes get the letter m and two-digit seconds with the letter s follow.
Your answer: 11h34
